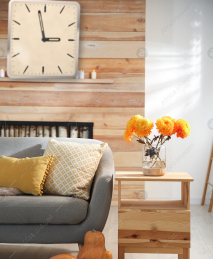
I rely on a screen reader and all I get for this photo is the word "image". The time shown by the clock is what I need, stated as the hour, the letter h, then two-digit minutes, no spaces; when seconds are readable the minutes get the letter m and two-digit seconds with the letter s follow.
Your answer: 2h58
